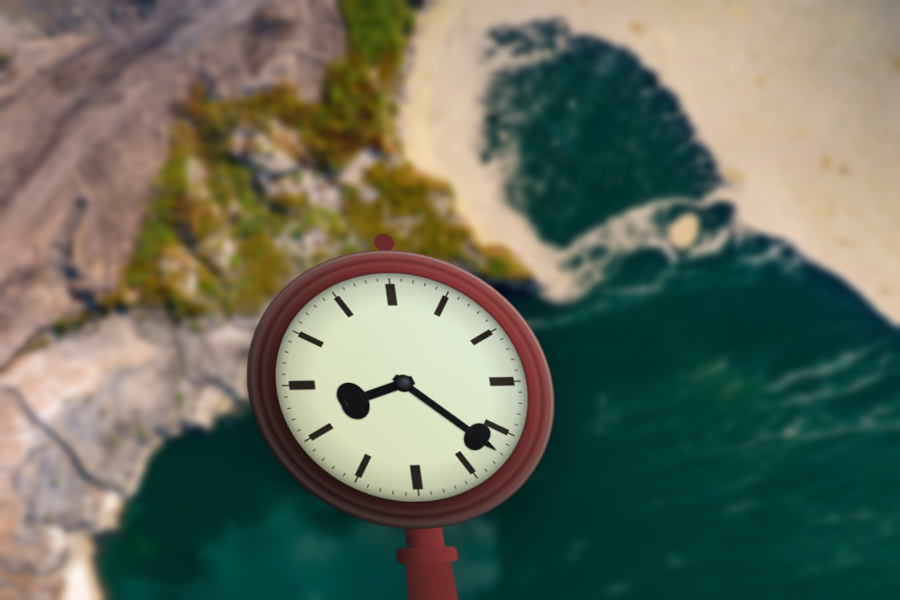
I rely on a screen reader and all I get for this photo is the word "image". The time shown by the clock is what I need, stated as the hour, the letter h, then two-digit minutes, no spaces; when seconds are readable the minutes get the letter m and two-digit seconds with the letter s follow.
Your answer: 8h22
